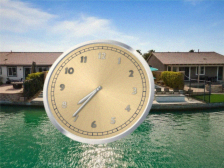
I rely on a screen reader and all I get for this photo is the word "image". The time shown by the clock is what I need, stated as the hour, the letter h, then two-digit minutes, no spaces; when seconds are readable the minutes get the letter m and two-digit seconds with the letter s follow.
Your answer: 7h36
